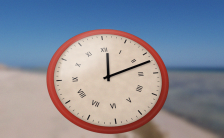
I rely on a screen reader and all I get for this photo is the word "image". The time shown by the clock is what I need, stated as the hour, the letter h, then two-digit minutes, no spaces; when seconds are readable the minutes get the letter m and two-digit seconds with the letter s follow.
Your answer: 12h12
